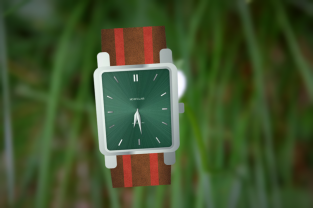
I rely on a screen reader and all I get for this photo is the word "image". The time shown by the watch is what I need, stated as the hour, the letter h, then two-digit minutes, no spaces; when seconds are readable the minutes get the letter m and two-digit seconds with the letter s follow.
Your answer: 6h29
